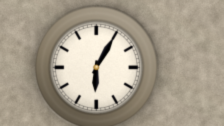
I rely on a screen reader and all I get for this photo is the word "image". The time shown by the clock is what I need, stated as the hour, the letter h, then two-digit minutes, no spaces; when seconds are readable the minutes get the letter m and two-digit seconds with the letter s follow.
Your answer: 6h05
